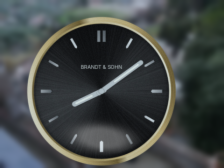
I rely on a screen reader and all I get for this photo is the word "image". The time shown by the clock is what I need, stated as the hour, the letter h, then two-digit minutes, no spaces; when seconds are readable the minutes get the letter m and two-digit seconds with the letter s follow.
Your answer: 8h09
